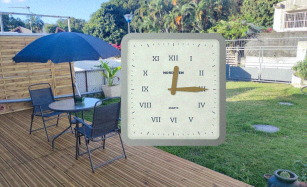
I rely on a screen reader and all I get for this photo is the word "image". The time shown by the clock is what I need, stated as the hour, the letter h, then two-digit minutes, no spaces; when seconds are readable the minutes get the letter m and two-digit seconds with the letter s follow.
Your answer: 12h15
